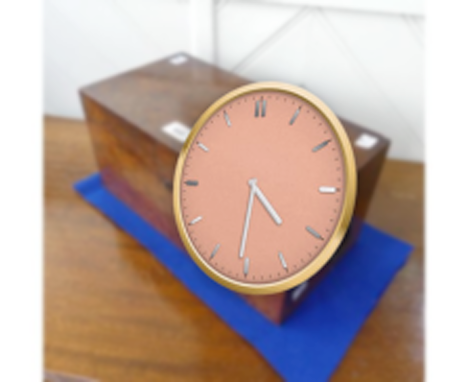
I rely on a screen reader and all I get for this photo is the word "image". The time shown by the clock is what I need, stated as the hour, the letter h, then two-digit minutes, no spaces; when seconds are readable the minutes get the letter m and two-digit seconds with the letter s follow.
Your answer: 4h31
